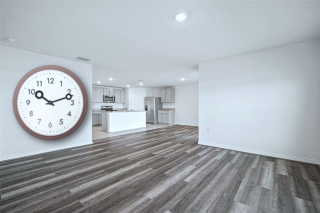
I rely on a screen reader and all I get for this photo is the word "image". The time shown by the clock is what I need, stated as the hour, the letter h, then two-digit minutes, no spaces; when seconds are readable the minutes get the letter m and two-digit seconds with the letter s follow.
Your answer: 10h12
